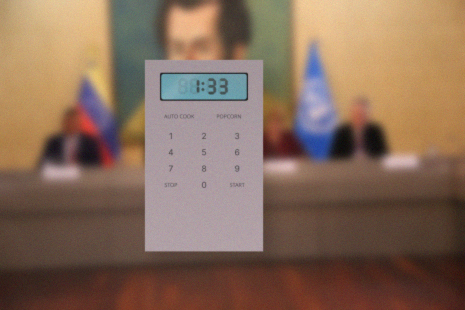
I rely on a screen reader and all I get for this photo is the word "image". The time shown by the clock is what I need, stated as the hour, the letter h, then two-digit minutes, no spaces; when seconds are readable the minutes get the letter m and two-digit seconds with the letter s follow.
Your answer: 1h33
